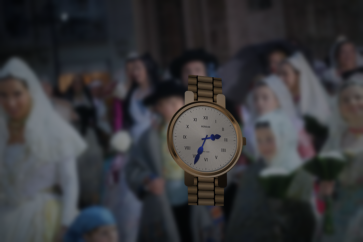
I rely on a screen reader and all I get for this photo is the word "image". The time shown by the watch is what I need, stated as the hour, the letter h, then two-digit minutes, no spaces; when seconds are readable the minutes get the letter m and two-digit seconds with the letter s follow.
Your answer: 2h34
